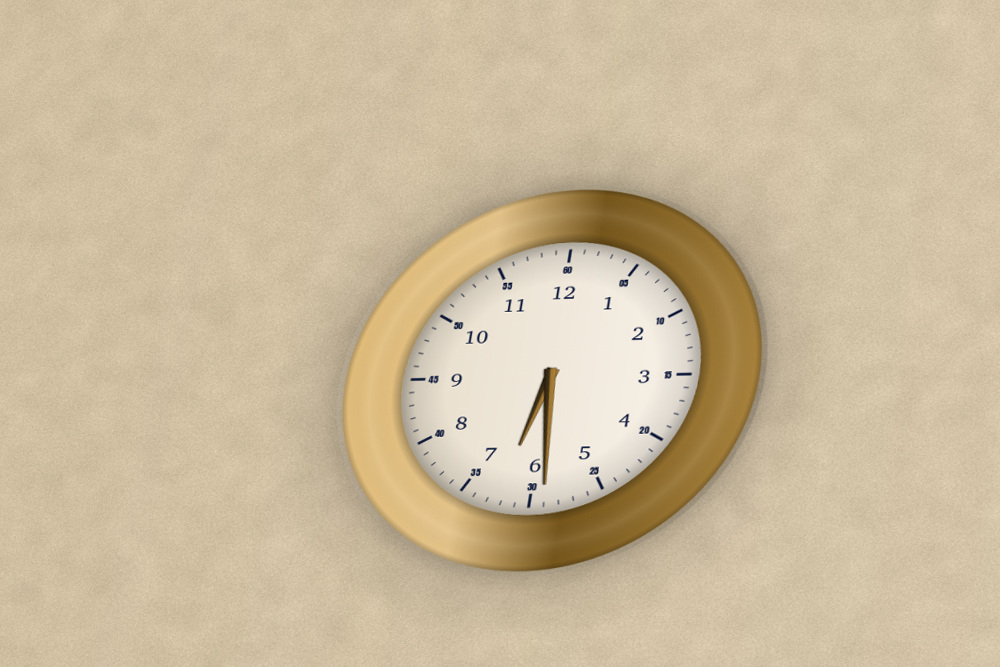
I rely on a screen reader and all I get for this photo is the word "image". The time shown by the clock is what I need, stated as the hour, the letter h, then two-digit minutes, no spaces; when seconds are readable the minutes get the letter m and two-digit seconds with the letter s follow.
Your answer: 6h29
